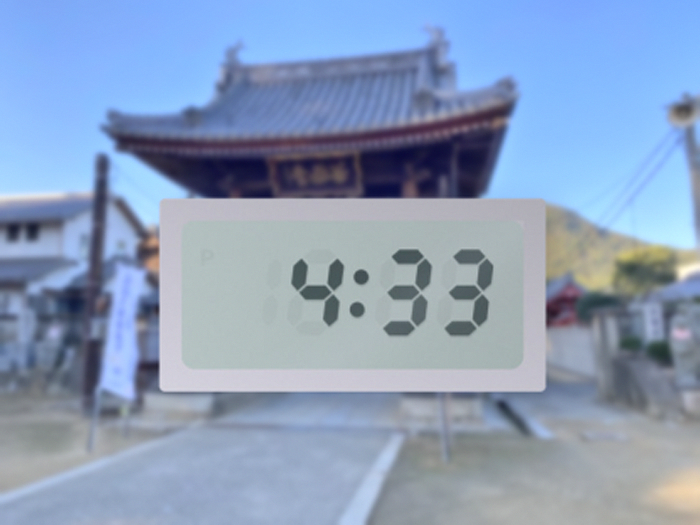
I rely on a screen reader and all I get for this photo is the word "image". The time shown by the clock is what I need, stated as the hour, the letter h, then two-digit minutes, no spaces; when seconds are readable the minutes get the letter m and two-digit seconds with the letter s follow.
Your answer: 4h33
